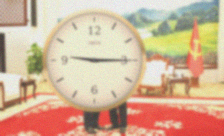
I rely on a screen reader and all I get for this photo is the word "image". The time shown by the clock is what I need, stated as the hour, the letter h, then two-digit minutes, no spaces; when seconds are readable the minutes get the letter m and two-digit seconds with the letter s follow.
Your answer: 9h15
